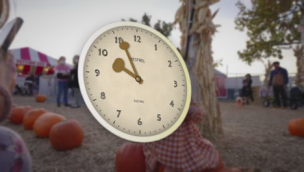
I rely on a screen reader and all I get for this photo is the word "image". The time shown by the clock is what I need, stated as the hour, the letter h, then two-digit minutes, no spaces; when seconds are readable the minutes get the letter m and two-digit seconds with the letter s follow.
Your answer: 9h56
